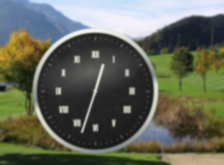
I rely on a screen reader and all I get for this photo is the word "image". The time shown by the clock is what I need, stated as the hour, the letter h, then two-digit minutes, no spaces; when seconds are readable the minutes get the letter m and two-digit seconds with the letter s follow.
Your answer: 12h33
